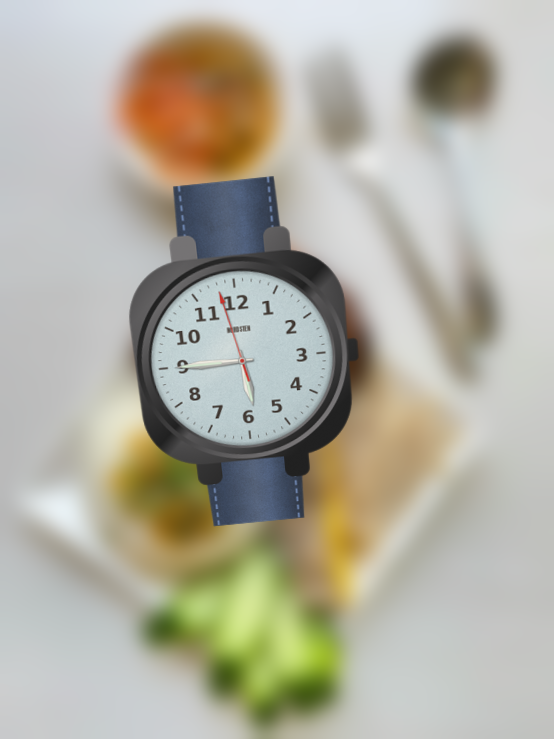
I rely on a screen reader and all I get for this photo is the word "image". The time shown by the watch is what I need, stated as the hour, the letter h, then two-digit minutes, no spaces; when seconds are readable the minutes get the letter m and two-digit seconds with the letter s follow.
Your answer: 5h44m58s
